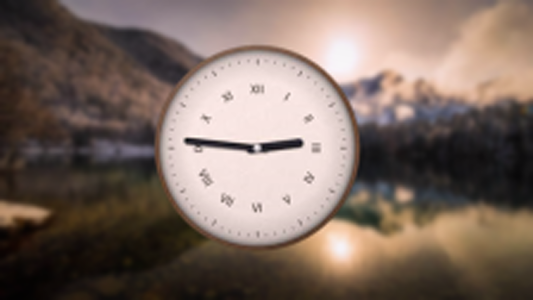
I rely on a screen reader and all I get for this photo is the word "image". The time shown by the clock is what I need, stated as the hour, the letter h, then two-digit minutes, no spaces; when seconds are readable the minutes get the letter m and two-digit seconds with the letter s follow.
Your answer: 2h46
